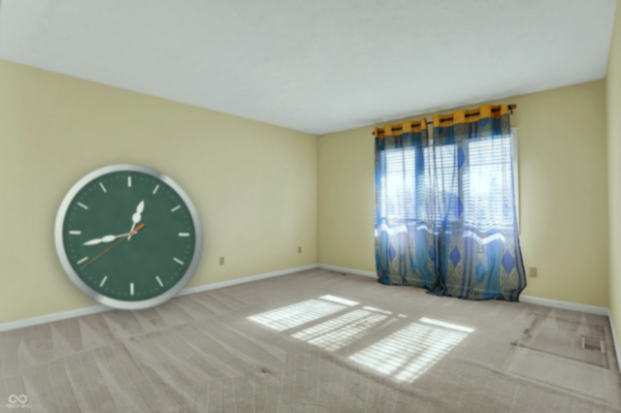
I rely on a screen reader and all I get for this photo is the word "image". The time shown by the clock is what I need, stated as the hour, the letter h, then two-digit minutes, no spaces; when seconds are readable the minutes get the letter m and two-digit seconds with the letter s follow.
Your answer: 12h42m39s
